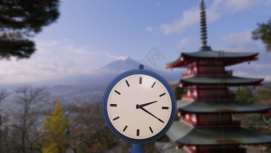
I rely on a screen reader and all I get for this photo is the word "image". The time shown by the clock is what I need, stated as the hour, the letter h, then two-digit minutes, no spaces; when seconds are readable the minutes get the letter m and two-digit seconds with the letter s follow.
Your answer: 2h20
